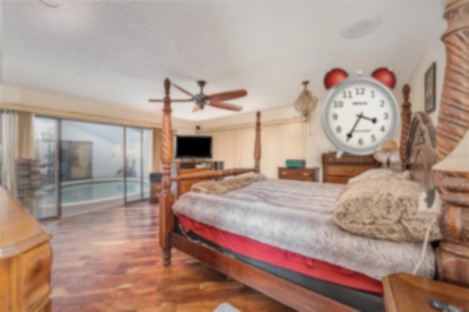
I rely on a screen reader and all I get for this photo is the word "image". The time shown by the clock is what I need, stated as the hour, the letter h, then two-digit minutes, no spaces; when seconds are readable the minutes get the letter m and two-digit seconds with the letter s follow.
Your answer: 3h35
